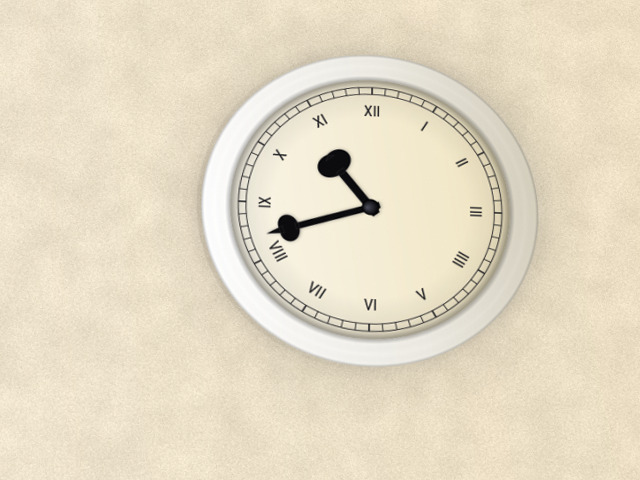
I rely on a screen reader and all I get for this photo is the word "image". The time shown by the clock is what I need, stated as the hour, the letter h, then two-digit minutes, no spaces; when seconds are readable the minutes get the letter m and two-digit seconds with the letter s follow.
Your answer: 10h42
